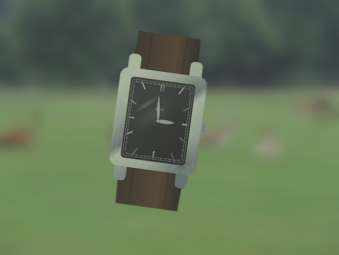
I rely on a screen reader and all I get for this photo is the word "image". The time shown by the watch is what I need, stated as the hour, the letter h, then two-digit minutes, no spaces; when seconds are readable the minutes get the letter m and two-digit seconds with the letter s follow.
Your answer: 2h59
